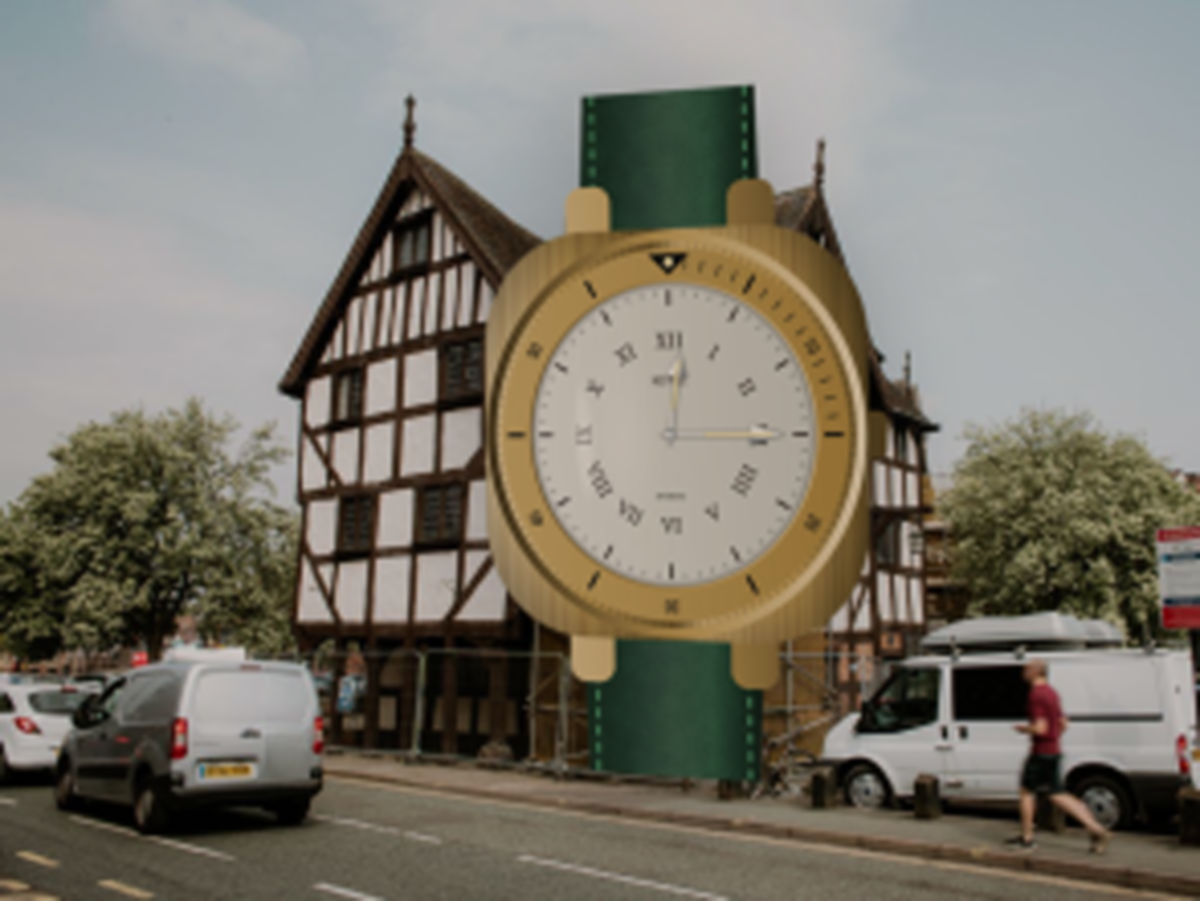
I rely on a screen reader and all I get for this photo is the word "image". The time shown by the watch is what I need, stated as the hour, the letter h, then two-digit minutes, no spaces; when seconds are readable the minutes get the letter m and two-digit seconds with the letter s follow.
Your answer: 12h15
